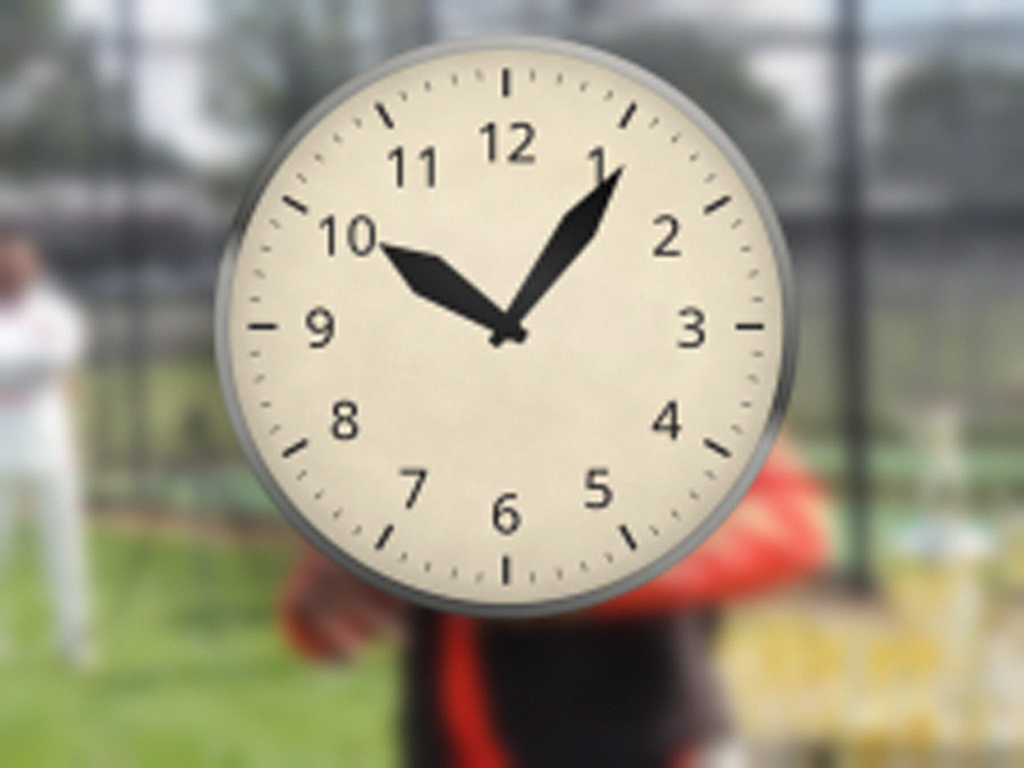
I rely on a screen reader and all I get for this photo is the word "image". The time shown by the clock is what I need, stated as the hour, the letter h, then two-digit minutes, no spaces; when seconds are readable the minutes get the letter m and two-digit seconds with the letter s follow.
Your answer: 10h06
